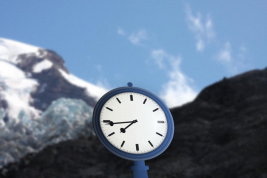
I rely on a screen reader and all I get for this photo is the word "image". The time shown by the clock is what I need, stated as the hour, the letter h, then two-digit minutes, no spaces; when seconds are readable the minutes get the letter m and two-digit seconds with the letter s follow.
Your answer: 7h44
